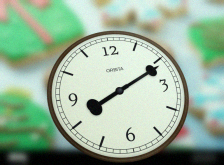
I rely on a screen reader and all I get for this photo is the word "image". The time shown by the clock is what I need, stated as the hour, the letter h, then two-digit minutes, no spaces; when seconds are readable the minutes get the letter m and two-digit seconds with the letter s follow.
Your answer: 8h11
